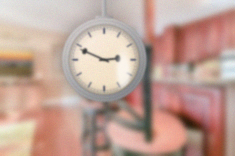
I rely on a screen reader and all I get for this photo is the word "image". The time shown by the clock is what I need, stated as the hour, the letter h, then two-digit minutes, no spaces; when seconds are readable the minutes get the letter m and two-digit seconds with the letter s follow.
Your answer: 2h49
